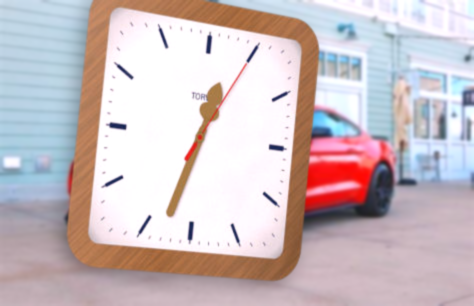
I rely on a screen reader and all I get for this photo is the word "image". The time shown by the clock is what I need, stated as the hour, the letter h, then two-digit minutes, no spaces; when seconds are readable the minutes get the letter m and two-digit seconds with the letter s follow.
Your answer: 12h33m05s
